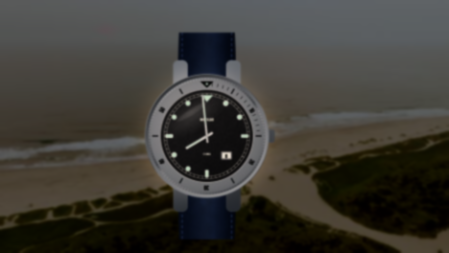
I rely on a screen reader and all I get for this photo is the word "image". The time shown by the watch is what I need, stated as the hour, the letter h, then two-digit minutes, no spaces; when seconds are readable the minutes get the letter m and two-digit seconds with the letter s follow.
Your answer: 7h59
